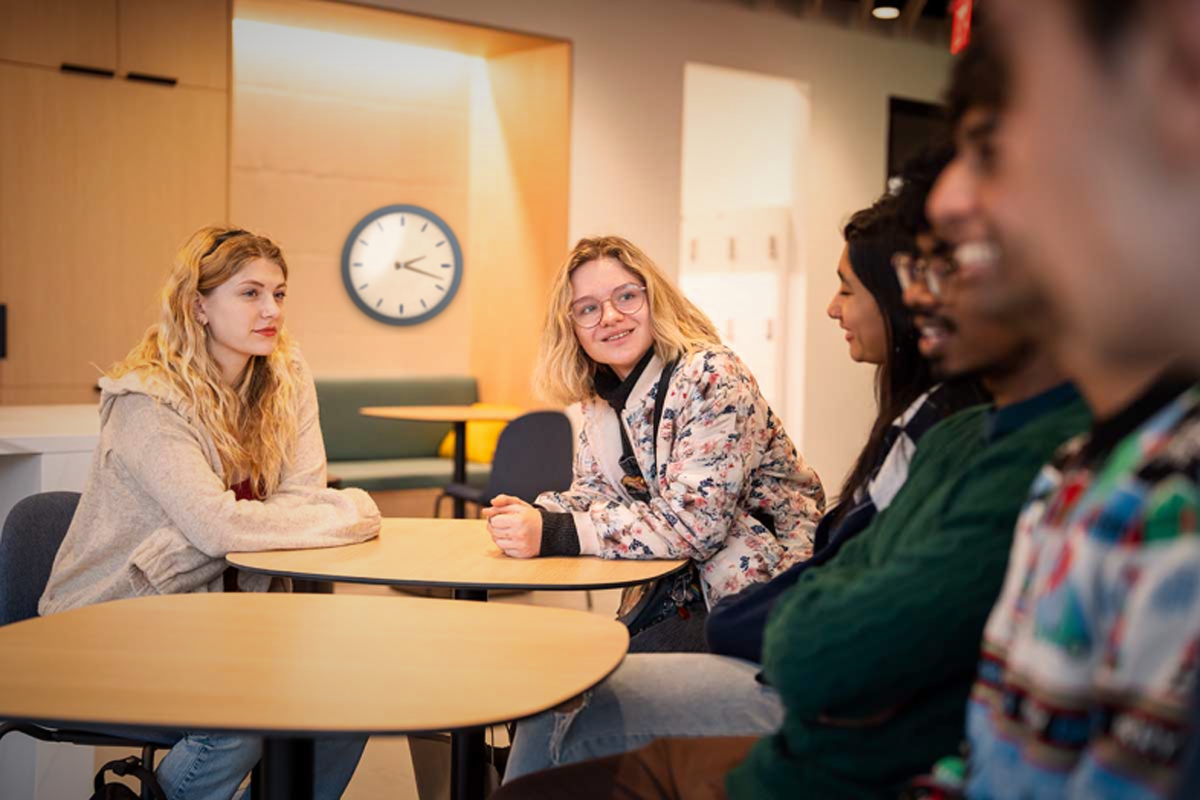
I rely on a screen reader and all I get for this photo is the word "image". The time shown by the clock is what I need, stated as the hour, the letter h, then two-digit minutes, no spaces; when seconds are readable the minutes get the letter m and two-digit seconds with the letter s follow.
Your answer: 2h18
